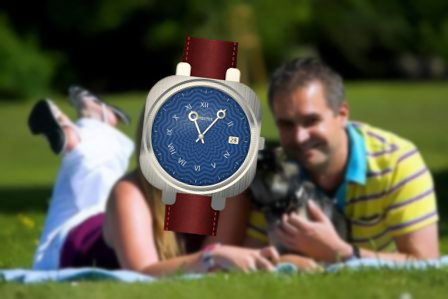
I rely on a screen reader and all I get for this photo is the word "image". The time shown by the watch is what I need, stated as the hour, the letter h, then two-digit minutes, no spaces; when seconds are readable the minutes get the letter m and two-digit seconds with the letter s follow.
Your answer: 11h06
